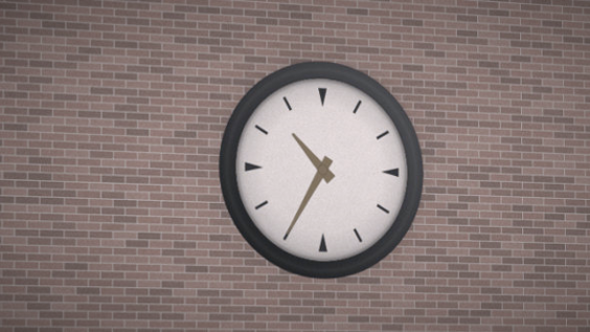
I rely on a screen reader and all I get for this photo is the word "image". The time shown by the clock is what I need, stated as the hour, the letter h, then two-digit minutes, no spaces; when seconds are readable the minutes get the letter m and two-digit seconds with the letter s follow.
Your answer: 10h35
